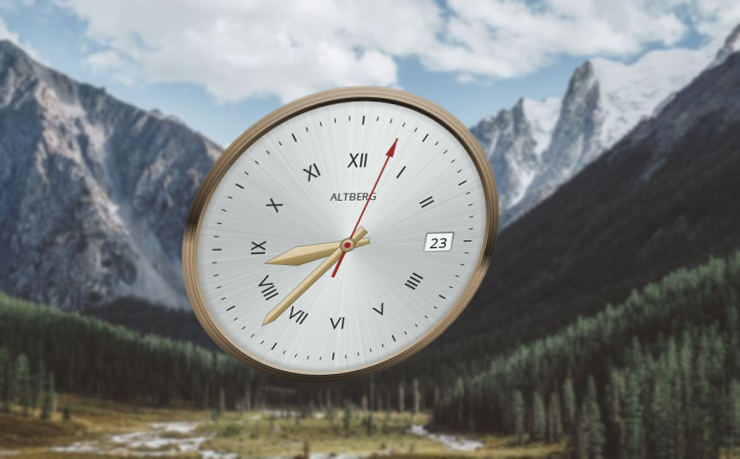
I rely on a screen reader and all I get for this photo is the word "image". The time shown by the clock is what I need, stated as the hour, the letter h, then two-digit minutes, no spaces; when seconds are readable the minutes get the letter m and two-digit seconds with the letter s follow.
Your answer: 8h37m03s
